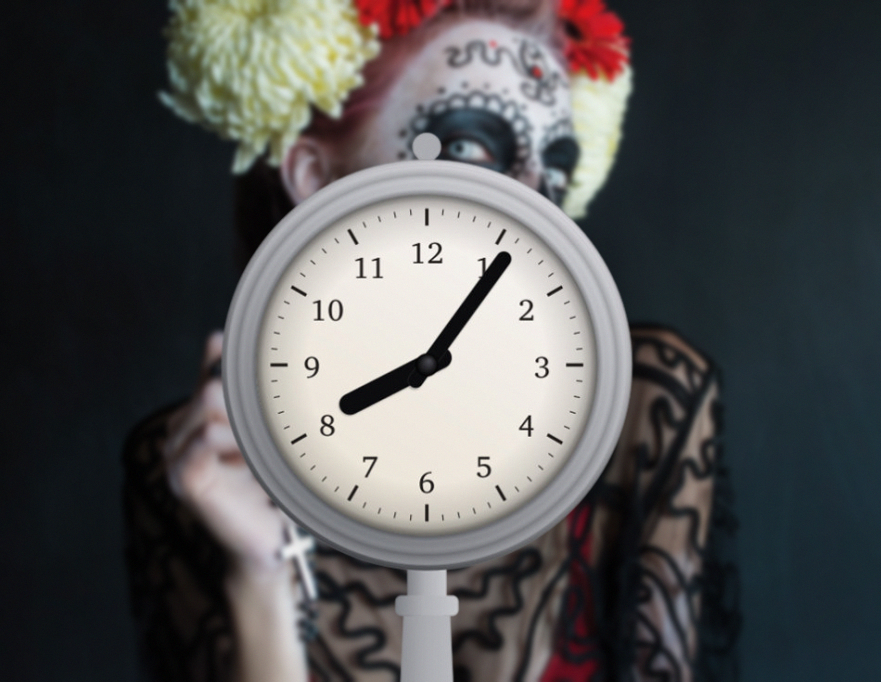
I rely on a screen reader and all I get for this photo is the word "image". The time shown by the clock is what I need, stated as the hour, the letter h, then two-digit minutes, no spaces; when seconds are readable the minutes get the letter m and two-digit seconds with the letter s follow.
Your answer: 8h06
